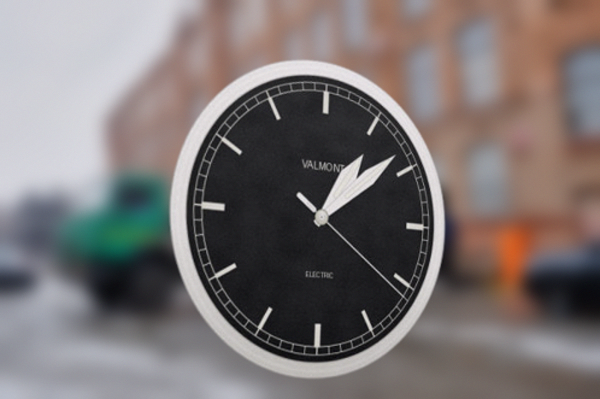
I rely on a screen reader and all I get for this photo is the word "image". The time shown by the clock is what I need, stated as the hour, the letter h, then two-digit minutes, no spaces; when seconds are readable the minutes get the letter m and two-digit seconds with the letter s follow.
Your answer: 1h08m21s
